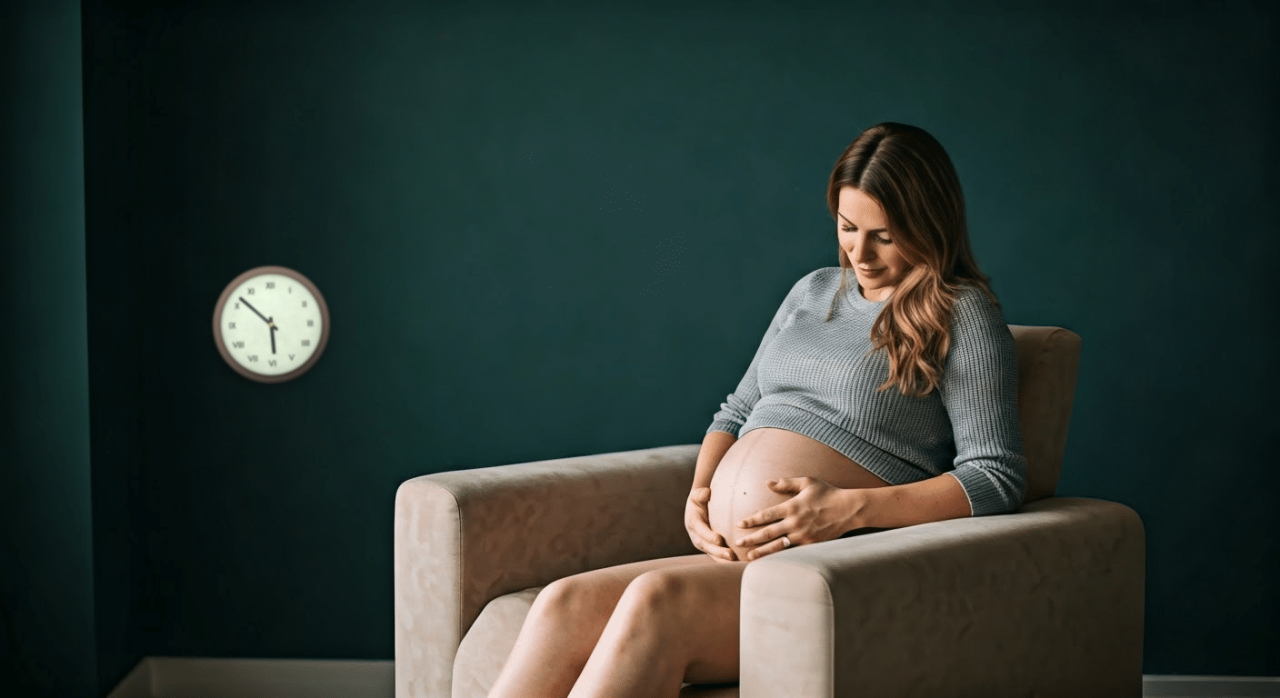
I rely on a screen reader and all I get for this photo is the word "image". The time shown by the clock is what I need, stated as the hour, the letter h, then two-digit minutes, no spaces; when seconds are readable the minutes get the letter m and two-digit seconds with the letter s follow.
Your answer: 5h52
